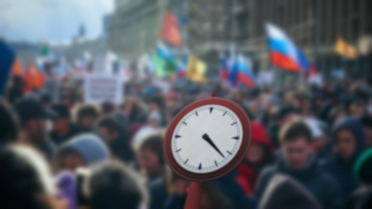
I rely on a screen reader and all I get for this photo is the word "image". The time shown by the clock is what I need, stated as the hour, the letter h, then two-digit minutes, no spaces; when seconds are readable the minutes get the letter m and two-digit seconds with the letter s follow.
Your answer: 4h22
